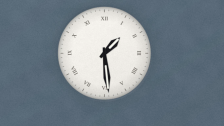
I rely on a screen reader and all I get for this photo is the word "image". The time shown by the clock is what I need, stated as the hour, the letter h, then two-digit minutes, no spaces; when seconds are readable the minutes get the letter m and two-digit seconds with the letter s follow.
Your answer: 1h29
